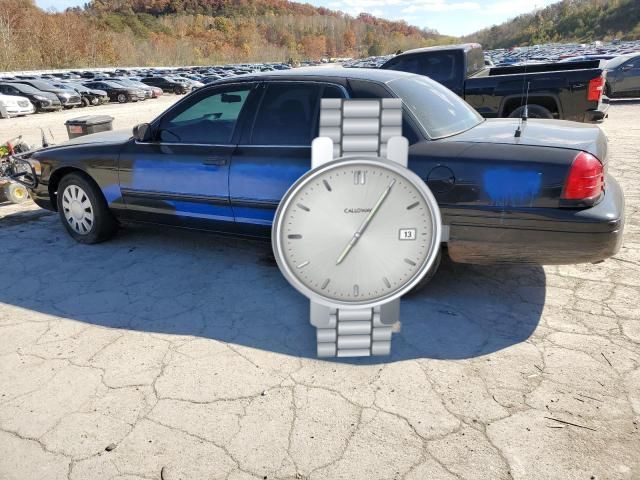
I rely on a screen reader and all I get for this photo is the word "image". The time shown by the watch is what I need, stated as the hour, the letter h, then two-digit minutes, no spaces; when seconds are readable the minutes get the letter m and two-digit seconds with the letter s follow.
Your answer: 7h05
